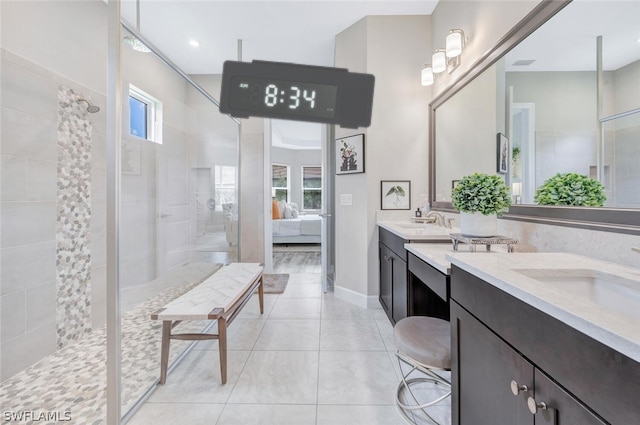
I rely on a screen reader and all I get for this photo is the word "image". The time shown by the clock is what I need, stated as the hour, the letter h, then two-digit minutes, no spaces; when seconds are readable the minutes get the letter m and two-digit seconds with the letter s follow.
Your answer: 8h34
